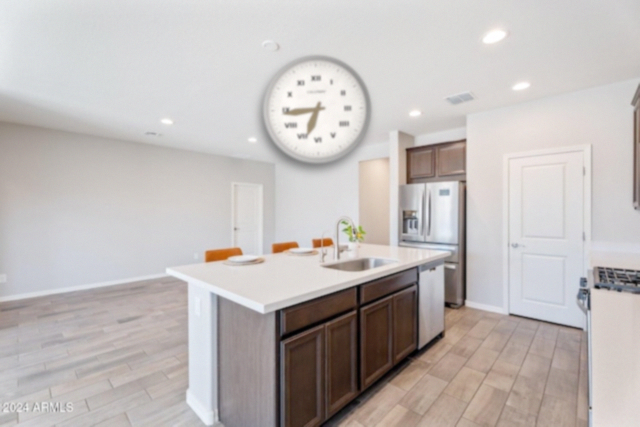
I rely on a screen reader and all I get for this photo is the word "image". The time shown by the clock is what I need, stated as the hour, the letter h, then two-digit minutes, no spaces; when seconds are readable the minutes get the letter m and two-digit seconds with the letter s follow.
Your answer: 6h44
